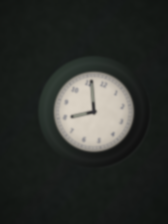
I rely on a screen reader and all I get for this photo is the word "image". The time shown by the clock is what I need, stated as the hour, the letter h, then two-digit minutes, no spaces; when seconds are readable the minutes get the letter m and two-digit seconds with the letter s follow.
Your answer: 7h56
